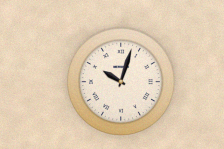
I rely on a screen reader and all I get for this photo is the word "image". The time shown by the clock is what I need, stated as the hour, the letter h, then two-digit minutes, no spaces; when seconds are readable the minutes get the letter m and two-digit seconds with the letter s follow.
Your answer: 10h03
